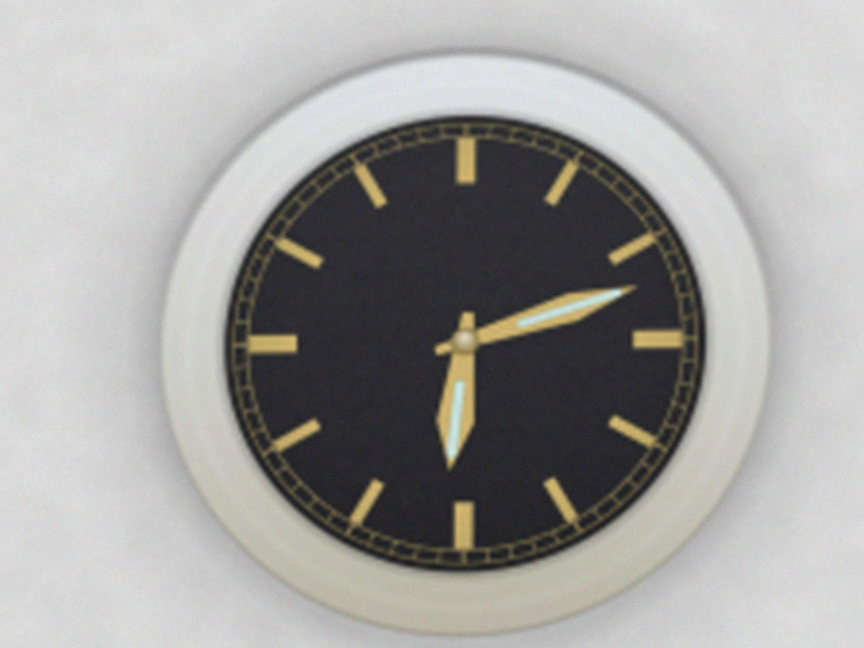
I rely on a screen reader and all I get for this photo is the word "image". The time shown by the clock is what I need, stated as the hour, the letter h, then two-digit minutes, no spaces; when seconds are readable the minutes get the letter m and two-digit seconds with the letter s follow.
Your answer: 6h12
